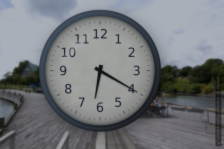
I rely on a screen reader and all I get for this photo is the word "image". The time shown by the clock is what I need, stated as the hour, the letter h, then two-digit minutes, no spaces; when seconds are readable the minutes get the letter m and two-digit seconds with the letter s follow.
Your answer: 6h20
